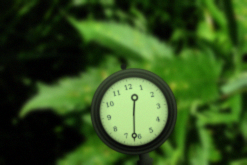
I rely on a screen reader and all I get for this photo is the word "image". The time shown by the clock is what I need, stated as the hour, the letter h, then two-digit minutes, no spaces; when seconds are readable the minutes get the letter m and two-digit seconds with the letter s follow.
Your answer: 12h32
